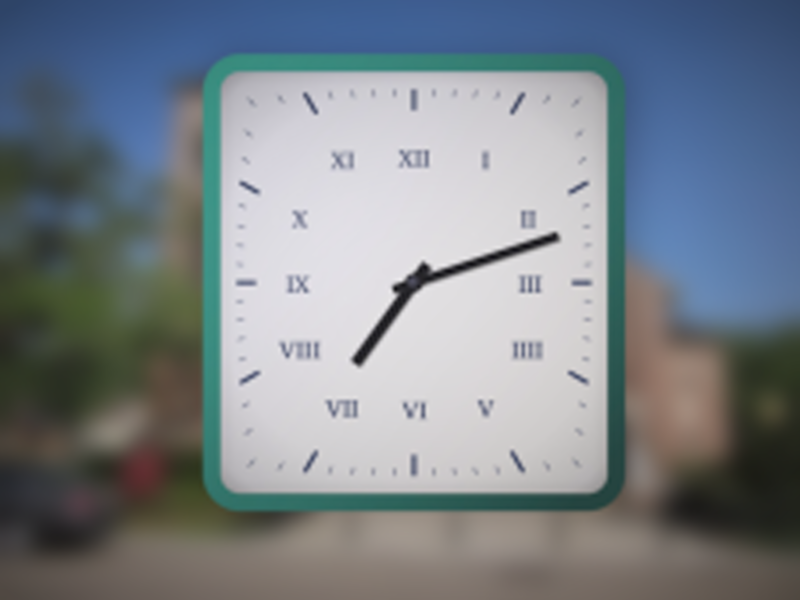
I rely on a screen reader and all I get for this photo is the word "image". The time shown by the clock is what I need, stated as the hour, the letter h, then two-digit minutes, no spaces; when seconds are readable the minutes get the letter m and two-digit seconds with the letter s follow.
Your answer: 7h12
